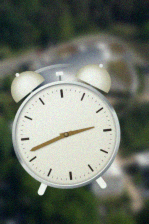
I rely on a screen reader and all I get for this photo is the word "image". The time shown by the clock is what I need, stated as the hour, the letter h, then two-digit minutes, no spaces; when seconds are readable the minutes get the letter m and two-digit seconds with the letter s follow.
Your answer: 2h42
